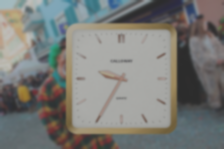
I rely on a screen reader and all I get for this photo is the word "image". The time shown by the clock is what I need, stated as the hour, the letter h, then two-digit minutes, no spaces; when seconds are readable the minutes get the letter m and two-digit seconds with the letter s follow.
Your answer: 9h35
